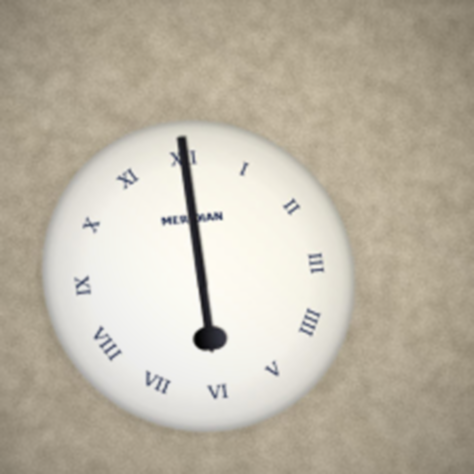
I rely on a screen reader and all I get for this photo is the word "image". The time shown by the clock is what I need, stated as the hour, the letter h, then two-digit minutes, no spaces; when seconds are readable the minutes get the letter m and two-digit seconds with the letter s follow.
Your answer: 6h00
